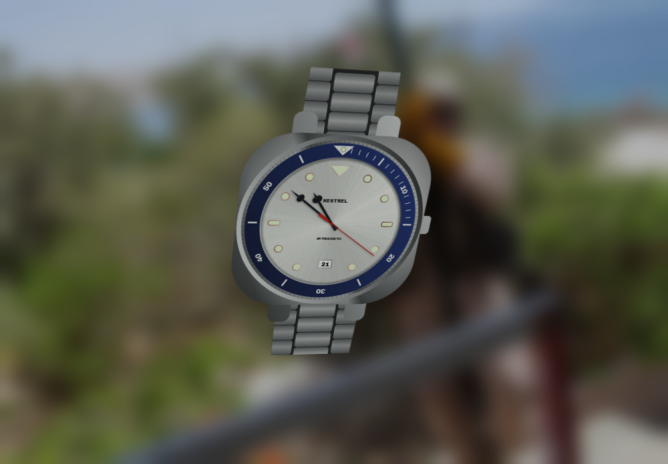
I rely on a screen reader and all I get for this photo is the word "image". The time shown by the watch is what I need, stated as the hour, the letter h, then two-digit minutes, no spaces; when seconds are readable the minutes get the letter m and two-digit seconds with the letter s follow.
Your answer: 10h51m21s
